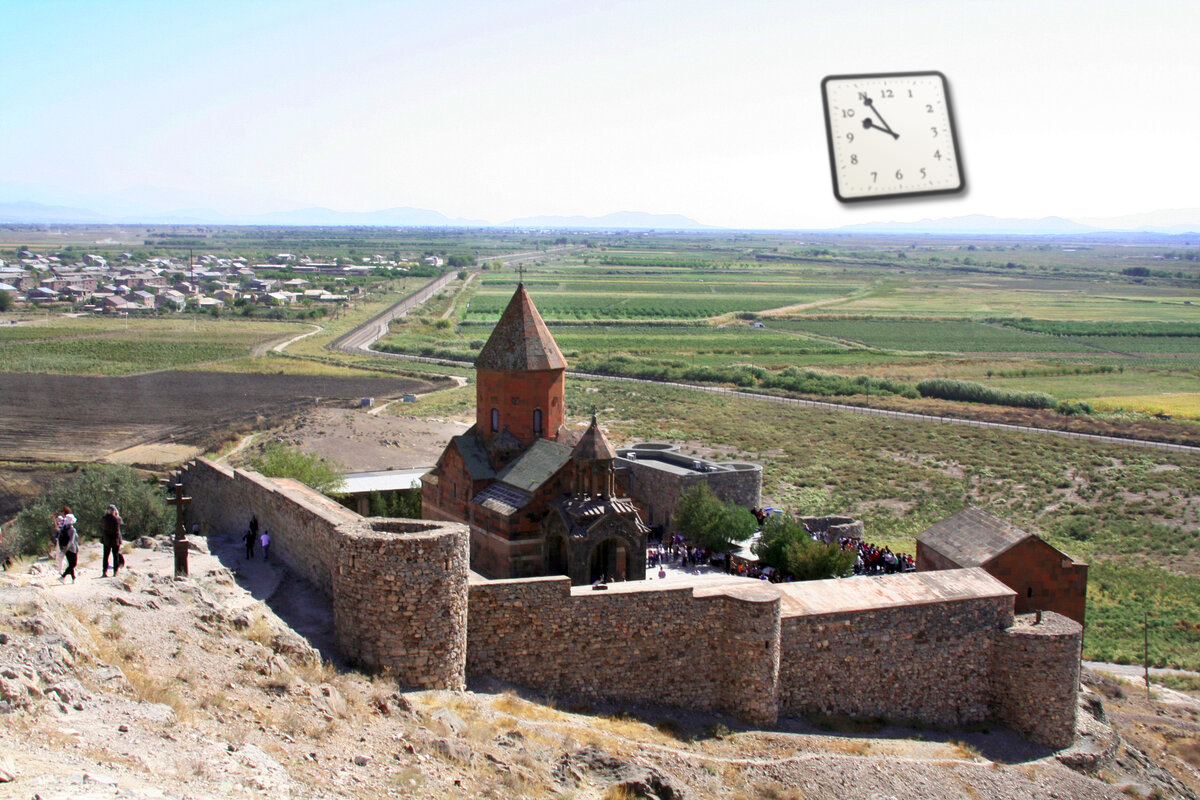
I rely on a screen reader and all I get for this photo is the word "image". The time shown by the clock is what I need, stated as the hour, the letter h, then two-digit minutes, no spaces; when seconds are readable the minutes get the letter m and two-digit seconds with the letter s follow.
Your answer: 9h55
